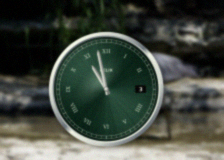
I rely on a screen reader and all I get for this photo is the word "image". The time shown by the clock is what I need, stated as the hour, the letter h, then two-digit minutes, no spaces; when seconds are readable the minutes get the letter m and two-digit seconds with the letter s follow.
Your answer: 10h58
